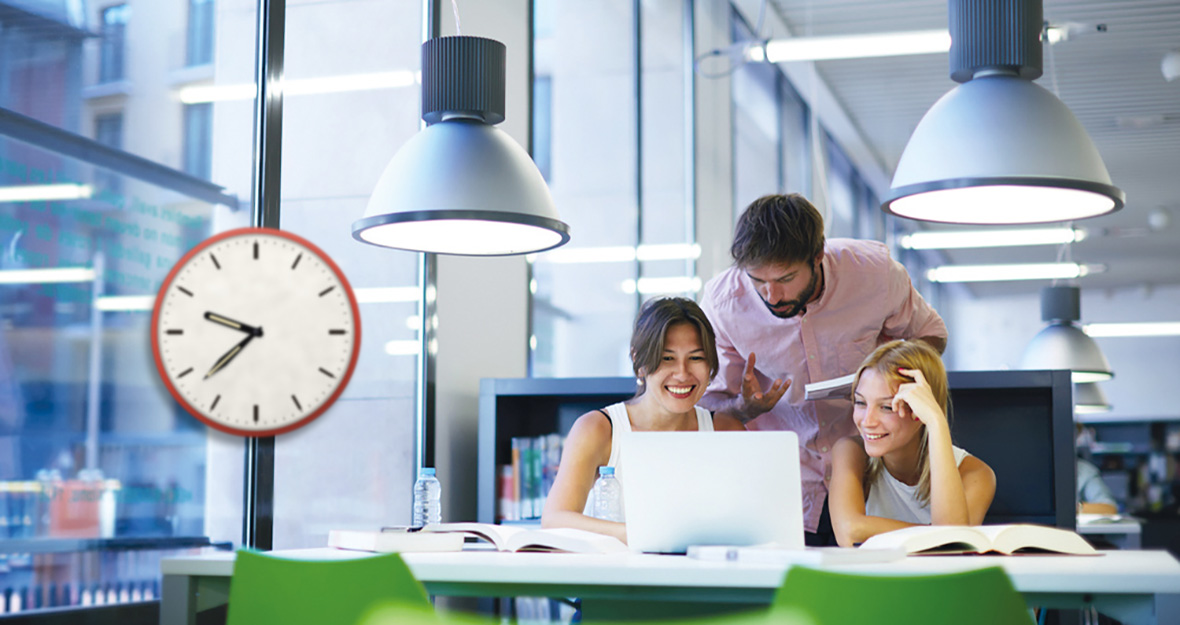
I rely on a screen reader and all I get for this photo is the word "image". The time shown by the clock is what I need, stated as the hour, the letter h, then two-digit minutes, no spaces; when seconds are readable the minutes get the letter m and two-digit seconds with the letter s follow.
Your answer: 9h38
